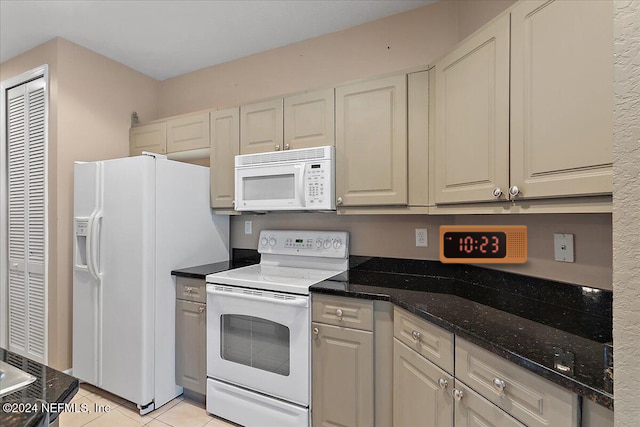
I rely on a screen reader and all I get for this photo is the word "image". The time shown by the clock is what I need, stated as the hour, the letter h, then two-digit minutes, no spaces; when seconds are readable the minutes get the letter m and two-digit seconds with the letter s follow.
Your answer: 10h23
